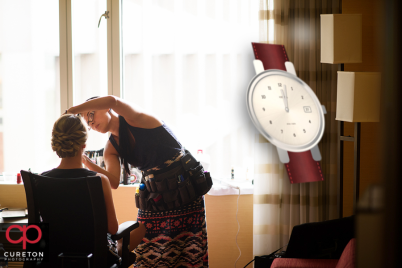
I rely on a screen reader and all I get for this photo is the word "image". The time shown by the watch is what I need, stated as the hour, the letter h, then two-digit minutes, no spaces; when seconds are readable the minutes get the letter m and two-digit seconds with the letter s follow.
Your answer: 12h02
